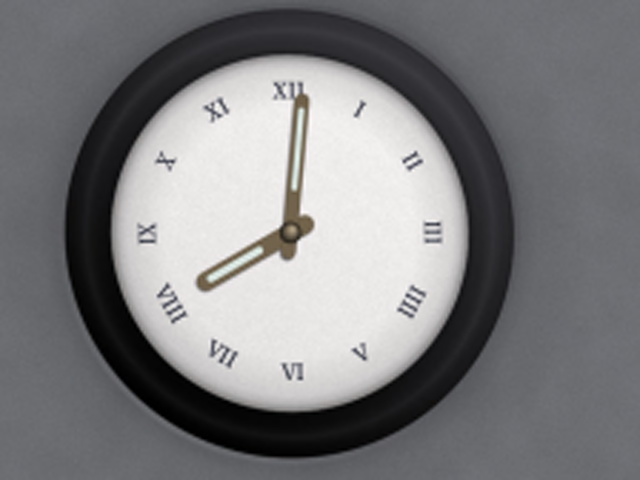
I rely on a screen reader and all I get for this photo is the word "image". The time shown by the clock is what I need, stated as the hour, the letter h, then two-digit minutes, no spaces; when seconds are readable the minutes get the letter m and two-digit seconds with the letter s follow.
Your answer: 8h01
